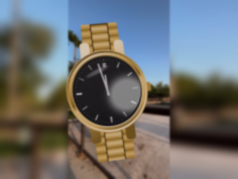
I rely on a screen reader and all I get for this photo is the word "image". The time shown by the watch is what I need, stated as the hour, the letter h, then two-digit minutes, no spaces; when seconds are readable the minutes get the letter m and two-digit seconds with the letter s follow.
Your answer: 11h58
